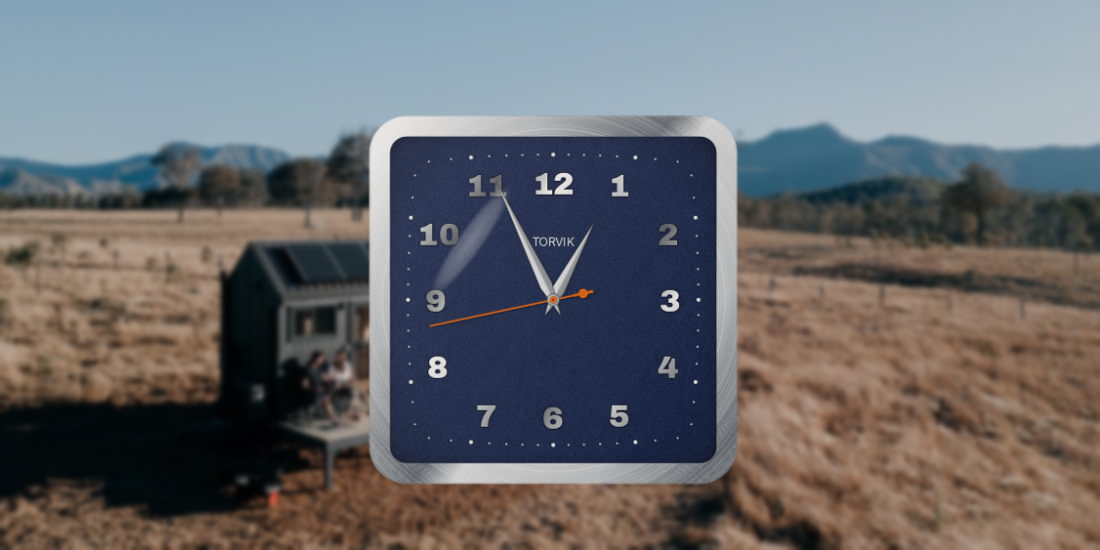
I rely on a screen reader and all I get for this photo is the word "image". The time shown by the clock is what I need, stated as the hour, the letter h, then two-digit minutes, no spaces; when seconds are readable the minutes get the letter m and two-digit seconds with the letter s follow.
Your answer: 12h55m43s
